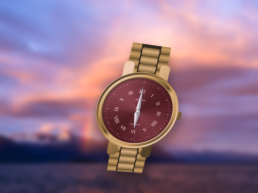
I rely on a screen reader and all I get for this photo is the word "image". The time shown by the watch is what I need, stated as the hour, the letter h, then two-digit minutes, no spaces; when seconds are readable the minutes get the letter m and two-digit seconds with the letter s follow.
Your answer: 6h00
